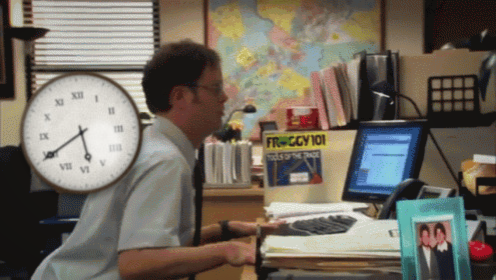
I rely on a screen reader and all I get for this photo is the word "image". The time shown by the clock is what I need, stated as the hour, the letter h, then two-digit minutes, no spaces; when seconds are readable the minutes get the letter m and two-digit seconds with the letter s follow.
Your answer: 5h40
